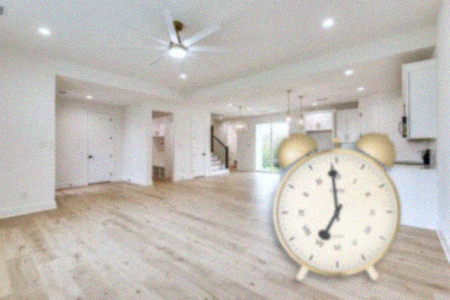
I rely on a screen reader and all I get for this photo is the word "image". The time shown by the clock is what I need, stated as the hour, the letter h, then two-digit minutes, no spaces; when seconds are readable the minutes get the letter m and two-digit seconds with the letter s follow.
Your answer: 6h59
